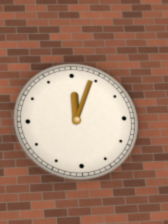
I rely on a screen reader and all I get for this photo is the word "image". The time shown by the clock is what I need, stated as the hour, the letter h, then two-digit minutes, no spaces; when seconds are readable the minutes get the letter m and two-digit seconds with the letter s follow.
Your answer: 12h04
